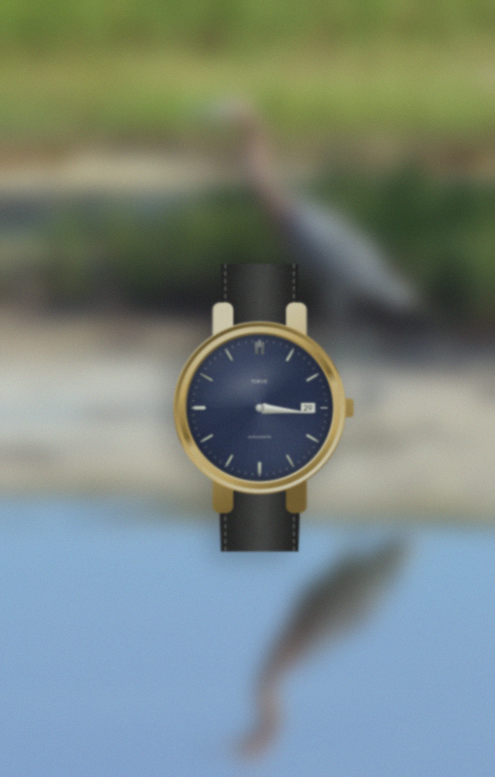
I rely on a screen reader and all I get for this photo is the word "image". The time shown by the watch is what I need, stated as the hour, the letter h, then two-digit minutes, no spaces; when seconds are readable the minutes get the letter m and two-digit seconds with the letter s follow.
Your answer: 3h16
